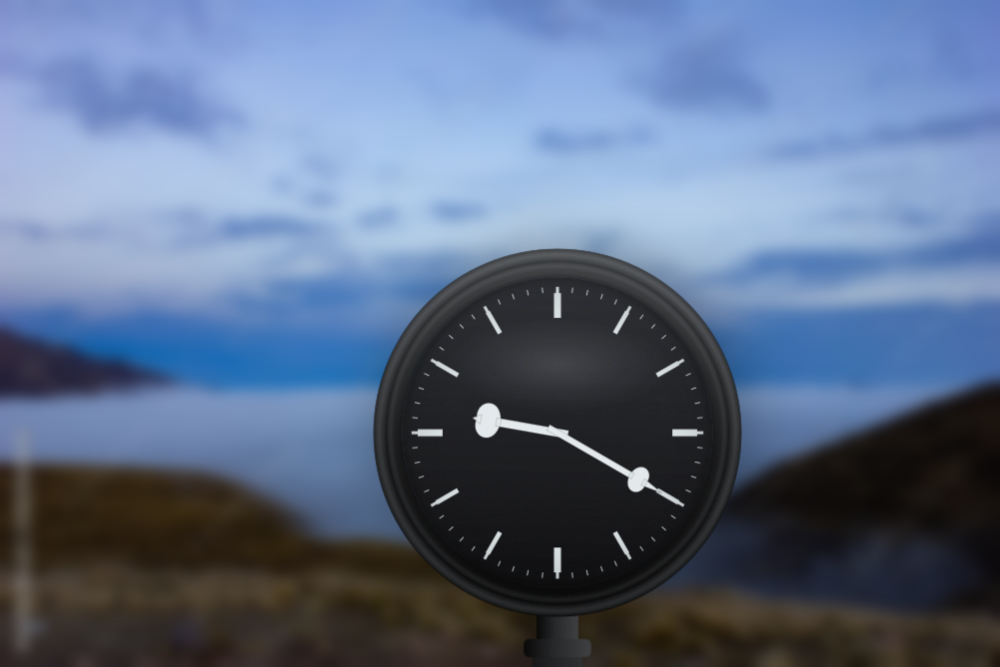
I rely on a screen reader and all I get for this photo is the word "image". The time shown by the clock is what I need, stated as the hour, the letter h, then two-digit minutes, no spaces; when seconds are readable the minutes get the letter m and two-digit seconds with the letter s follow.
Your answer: 9h20
